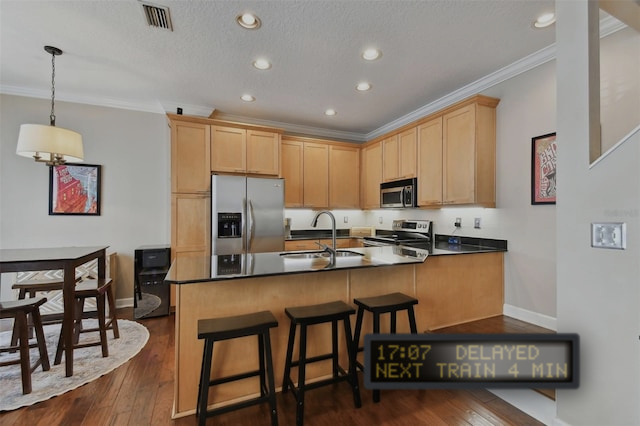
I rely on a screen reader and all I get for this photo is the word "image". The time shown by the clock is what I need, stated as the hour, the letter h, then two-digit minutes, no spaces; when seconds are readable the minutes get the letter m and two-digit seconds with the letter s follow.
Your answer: 17h07
